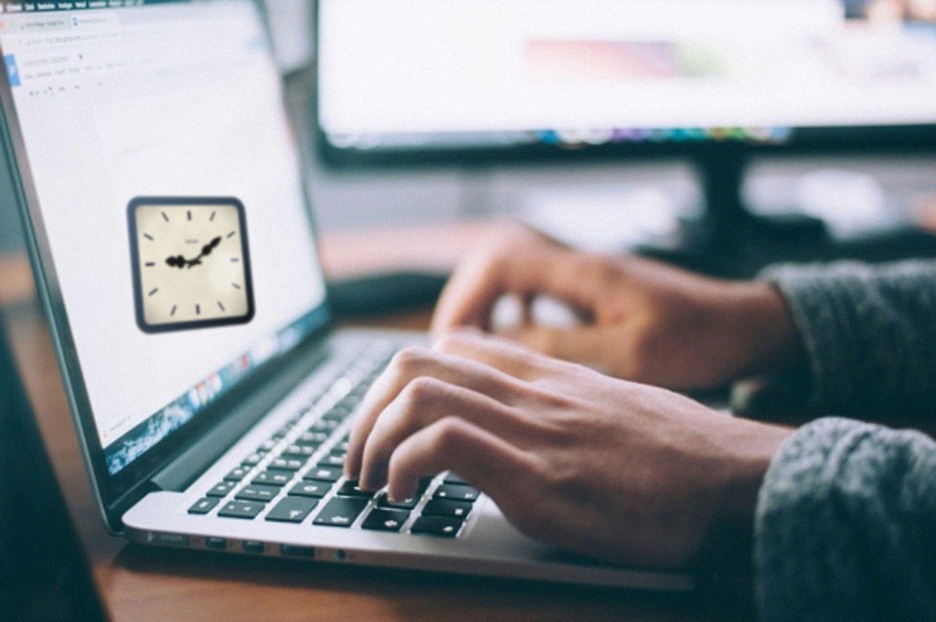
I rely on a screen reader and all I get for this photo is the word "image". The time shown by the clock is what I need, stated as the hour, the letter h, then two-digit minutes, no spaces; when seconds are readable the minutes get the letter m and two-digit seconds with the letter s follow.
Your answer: 9h09
